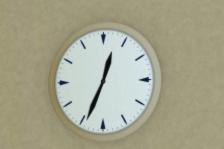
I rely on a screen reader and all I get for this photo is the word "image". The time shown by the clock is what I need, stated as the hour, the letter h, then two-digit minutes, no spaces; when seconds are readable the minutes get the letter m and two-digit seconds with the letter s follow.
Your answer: 12h34
